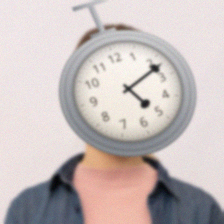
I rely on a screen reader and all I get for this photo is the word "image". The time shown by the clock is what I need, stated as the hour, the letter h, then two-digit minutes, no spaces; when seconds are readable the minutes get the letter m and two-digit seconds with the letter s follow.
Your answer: 5h12
